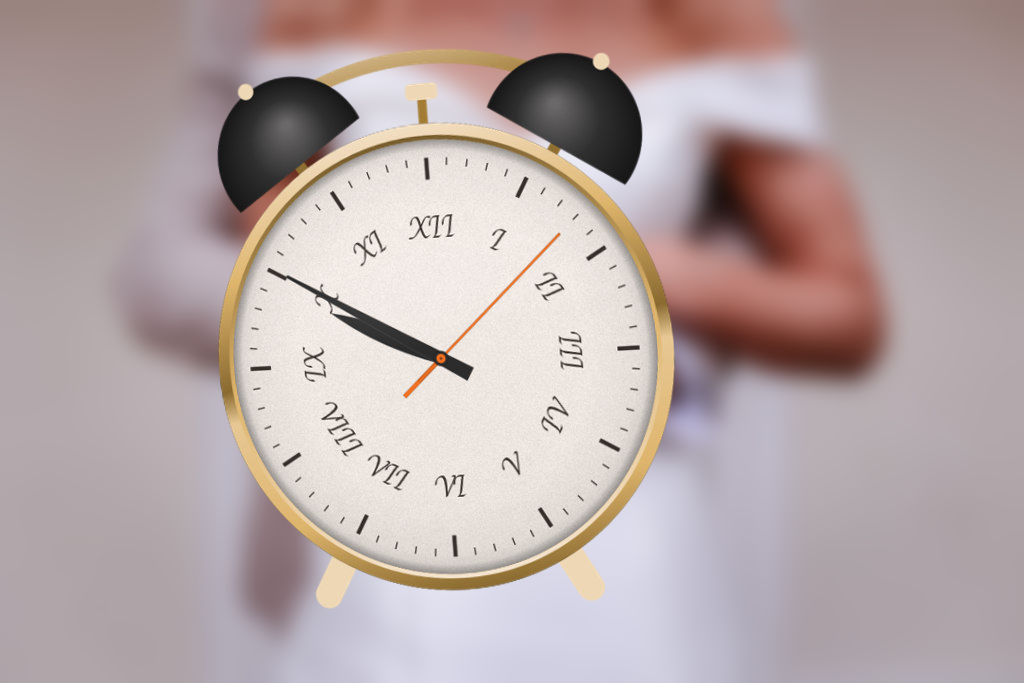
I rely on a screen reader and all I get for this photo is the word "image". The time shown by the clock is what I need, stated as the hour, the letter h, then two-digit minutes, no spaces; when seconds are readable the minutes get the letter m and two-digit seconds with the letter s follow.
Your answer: 9h50m08s
